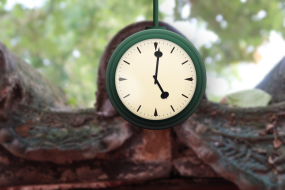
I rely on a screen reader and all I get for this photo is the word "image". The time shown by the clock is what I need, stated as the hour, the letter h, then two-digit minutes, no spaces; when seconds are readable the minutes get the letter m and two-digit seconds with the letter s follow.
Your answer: 5h01
